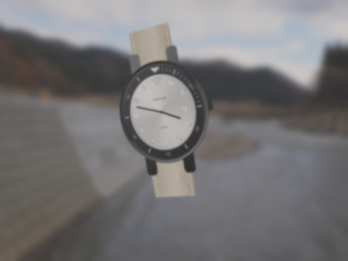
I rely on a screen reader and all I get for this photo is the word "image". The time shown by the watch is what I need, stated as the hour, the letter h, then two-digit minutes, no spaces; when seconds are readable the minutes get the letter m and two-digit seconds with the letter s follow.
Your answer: 3h48
